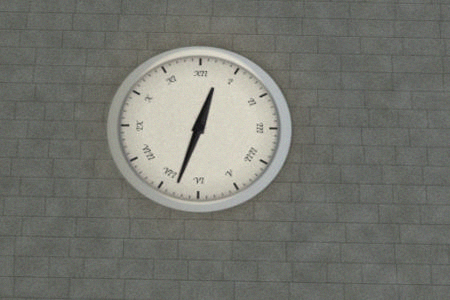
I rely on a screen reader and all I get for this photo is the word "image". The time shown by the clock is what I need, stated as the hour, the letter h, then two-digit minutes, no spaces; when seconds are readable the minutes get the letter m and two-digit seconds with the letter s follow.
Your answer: 12h33
